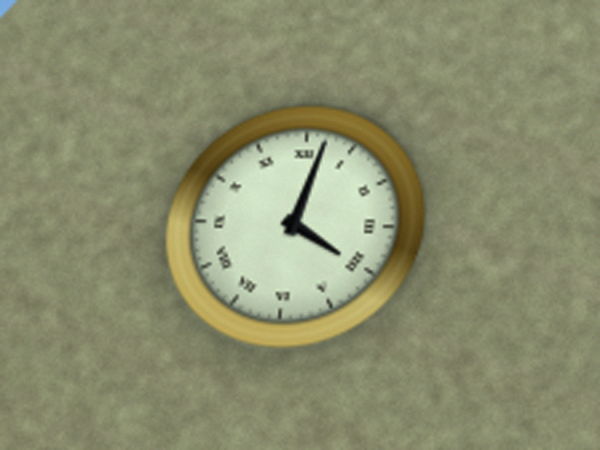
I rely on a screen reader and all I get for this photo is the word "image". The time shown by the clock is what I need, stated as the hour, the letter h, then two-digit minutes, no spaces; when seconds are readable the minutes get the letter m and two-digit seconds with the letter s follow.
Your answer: 4h02
